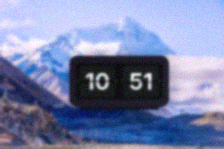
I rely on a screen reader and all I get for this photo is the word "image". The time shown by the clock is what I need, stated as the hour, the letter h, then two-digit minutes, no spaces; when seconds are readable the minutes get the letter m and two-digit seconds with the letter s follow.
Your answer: 10h51
